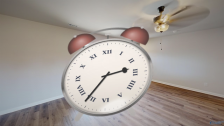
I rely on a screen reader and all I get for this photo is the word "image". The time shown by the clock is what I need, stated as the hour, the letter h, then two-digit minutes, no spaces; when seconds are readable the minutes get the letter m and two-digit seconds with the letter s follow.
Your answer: 2h36
